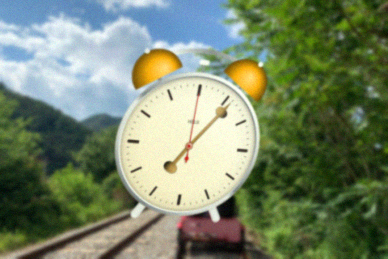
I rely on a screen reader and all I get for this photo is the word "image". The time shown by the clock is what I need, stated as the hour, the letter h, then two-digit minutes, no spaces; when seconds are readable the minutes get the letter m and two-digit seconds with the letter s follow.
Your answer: 7h06m00s
